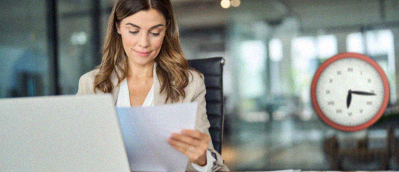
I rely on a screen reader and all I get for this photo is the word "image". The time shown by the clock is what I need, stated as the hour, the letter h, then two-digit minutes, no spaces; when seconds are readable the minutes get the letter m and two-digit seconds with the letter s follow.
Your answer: 6h16
